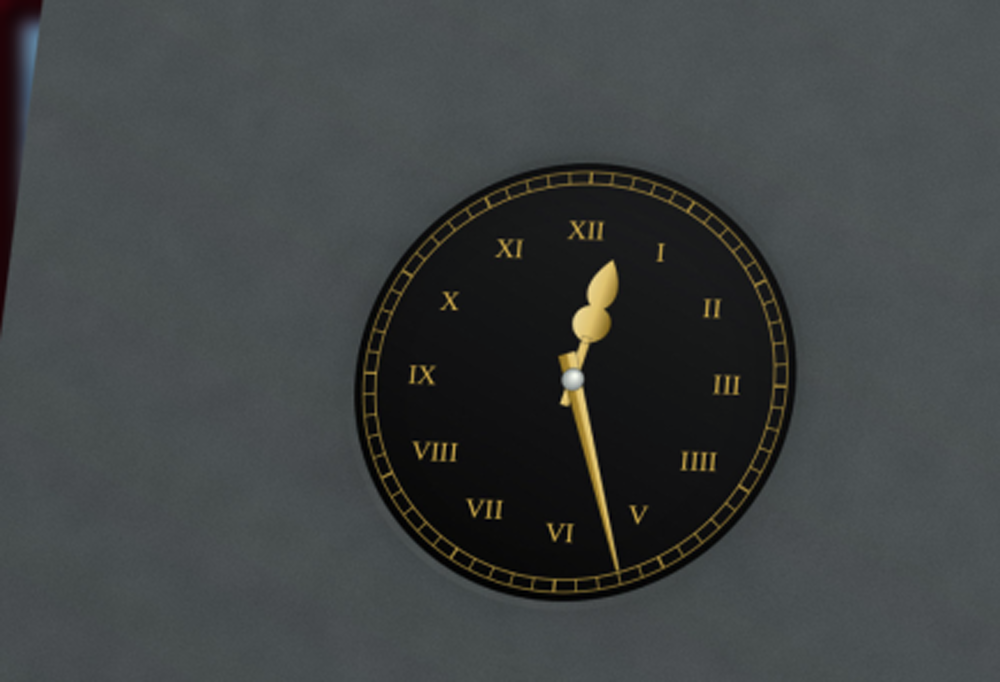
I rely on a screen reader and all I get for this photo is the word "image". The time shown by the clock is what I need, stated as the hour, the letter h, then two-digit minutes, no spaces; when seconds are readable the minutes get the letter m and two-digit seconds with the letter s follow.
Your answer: 12h27
